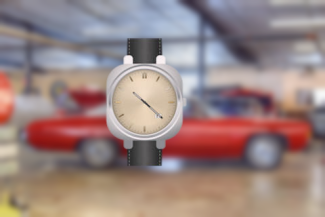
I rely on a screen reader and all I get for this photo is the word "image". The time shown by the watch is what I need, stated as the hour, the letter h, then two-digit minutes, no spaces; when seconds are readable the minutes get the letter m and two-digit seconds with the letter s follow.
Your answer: 10h22
